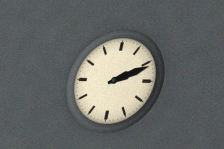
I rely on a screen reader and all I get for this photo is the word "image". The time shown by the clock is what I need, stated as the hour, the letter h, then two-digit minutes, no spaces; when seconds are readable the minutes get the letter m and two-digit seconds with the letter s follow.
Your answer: 2h11
